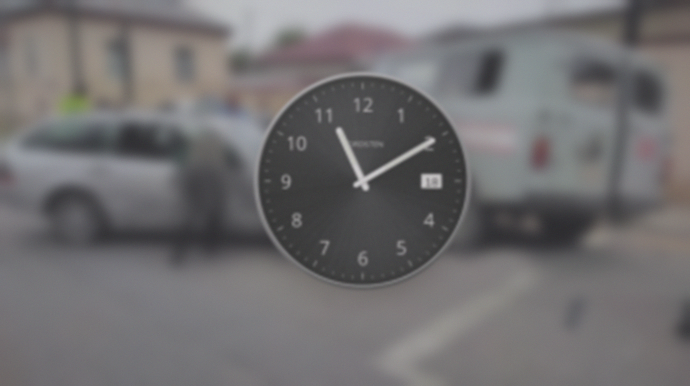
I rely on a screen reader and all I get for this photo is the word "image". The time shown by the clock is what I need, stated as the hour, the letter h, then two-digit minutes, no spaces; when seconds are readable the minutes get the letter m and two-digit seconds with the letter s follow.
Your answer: 11h10
